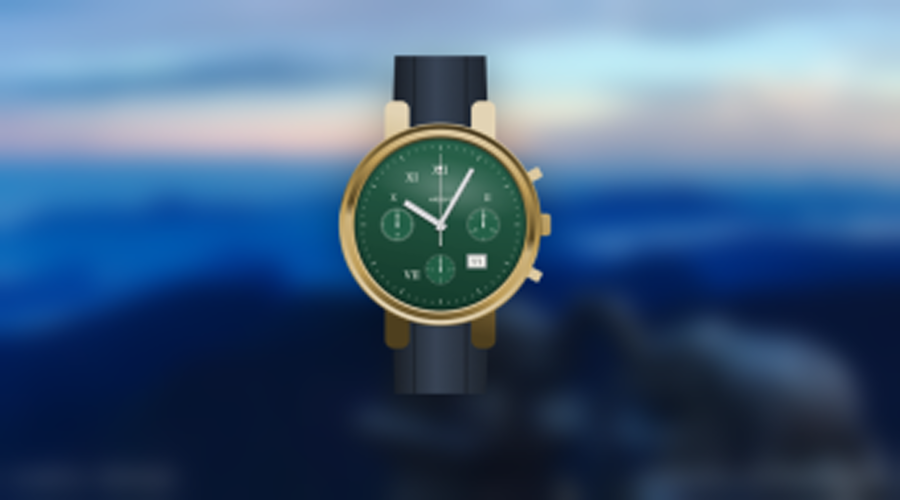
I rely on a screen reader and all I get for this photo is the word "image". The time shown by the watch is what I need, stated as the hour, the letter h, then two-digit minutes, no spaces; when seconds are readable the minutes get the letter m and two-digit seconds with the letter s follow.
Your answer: 10h05
